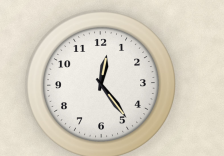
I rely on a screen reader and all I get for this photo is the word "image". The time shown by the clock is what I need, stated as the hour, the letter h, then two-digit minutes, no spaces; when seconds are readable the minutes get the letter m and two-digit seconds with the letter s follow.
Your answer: 12h24
